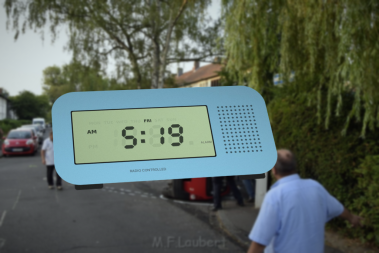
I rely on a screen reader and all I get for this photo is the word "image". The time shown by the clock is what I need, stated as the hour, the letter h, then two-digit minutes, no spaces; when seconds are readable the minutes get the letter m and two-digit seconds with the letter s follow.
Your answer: 5h19
